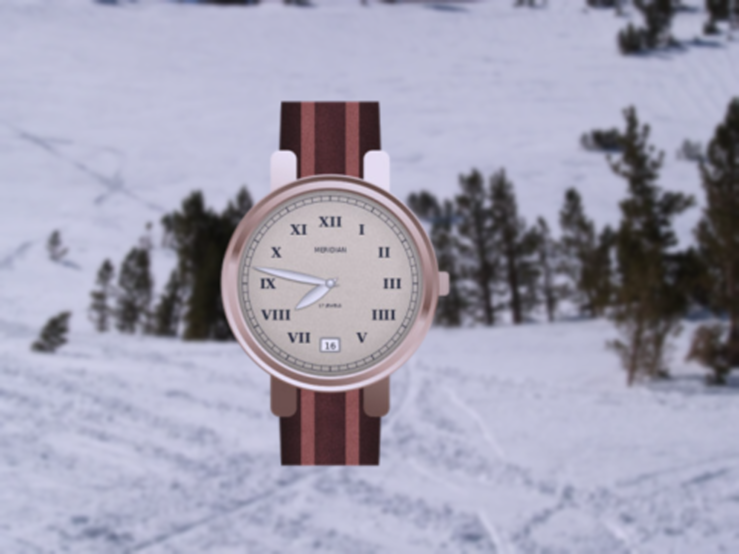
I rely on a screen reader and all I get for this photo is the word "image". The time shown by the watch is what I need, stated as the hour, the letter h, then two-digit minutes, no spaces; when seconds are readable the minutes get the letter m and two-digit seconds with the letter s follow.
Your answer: 7h47
